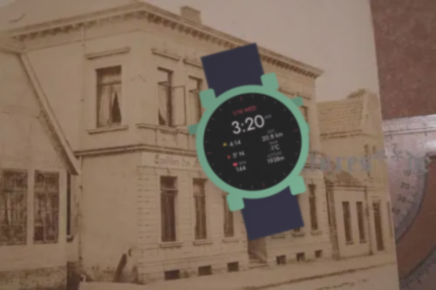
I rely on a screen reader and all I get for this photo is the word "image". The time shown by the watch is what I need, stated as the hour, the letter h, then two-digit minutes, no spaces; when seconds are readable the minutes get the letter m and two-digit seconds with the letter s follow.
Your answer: 3h20
